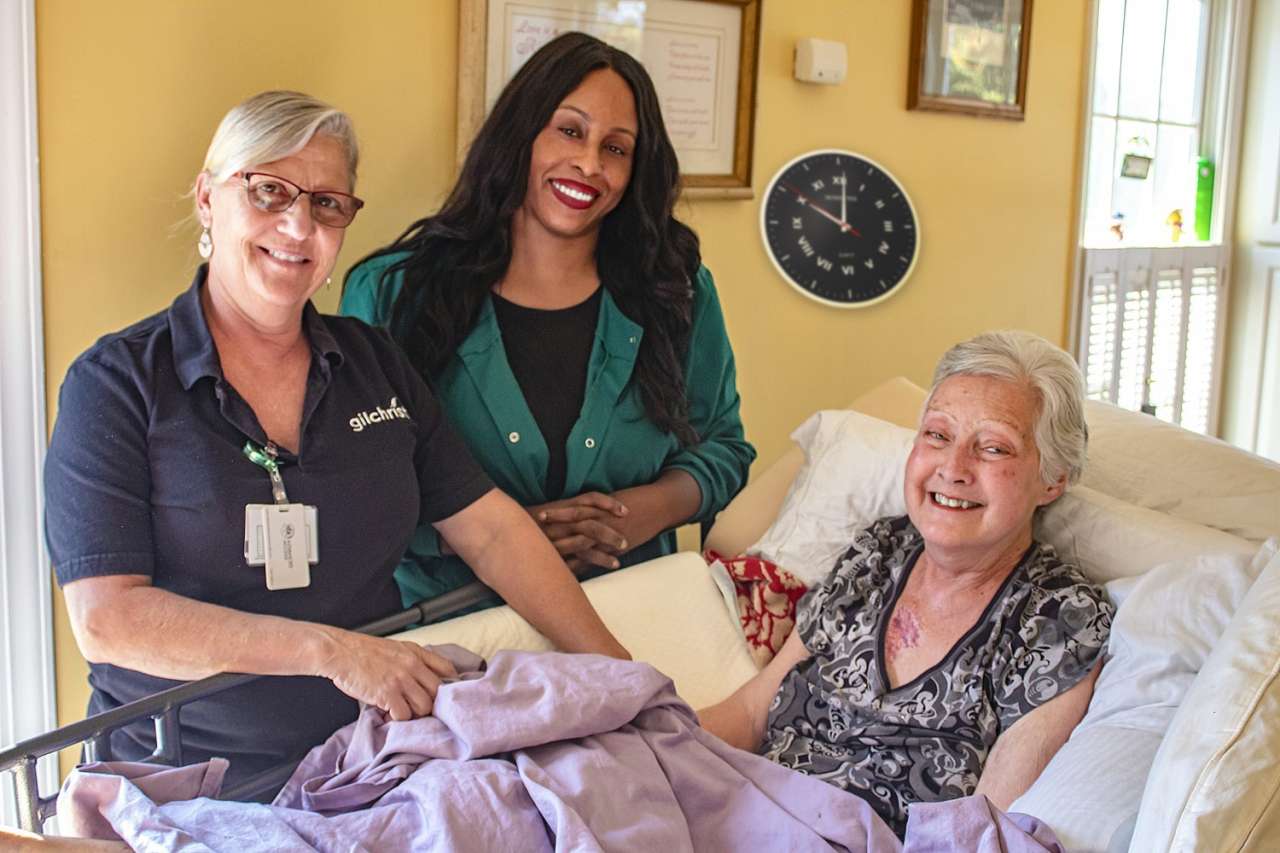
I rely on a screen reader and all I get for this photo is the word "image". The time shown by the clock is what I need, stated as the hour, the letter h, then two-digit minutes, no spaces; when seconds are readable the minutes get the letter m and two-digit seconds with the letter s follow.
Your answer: 10h00m51s
